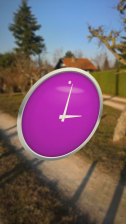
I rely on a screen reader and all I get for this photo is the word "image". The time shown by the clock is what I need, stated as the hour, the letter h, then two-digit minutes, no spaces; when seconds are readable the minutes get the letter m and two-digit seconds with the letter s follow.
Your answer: 3h01
